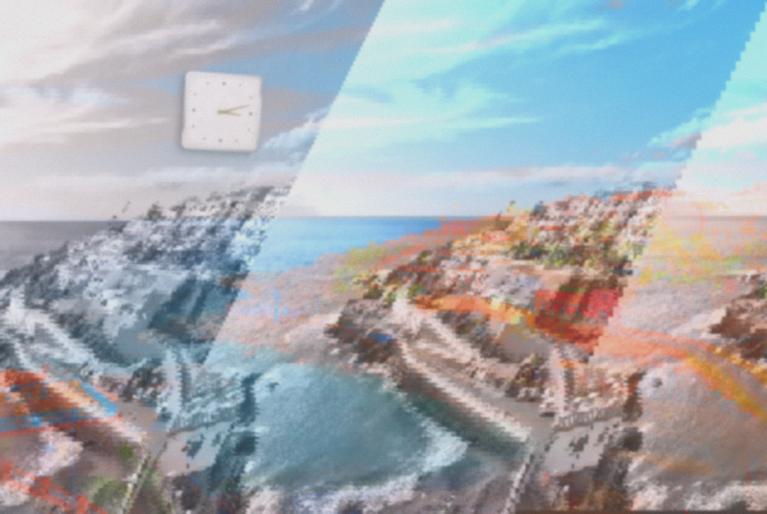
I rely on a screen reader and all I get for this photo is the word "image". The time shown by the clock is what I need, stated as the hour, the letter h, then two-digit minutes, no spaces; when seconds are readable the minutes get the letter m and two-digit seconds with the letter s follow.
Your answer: 3h12
